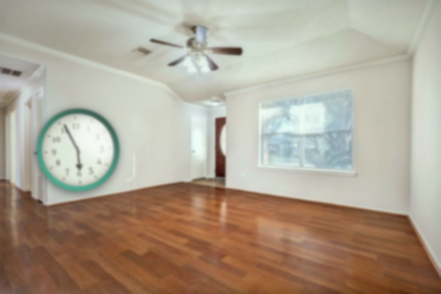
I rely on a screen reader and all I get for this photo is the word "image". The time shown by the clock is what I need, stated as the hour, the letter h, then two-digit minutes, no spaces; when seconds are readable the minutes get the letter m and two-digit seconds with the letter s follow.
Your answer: 5h56
